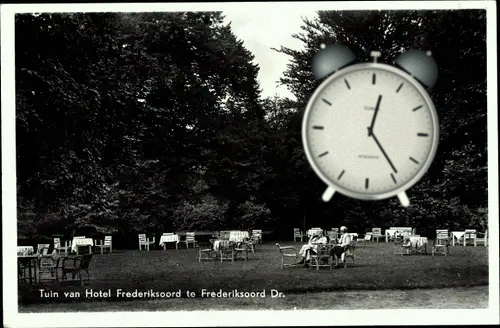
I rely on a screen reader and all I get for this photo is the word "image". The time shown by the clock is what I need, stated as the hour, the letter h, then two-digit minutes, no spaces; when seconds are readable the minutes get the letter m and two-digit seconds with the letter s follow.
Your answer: 12h24
